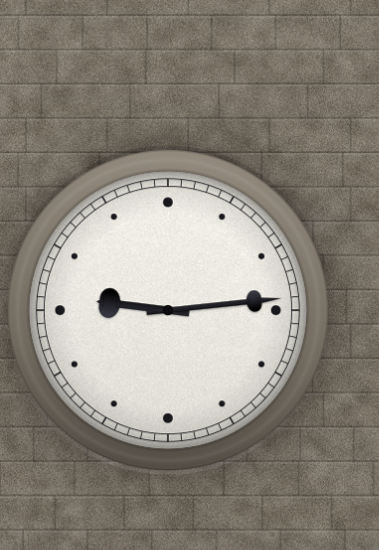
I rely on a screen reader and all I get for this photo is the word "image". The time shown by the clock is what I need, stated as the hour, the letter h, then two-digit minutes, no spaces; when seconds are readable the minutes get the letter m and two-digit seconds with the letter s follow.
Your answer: 9h14
